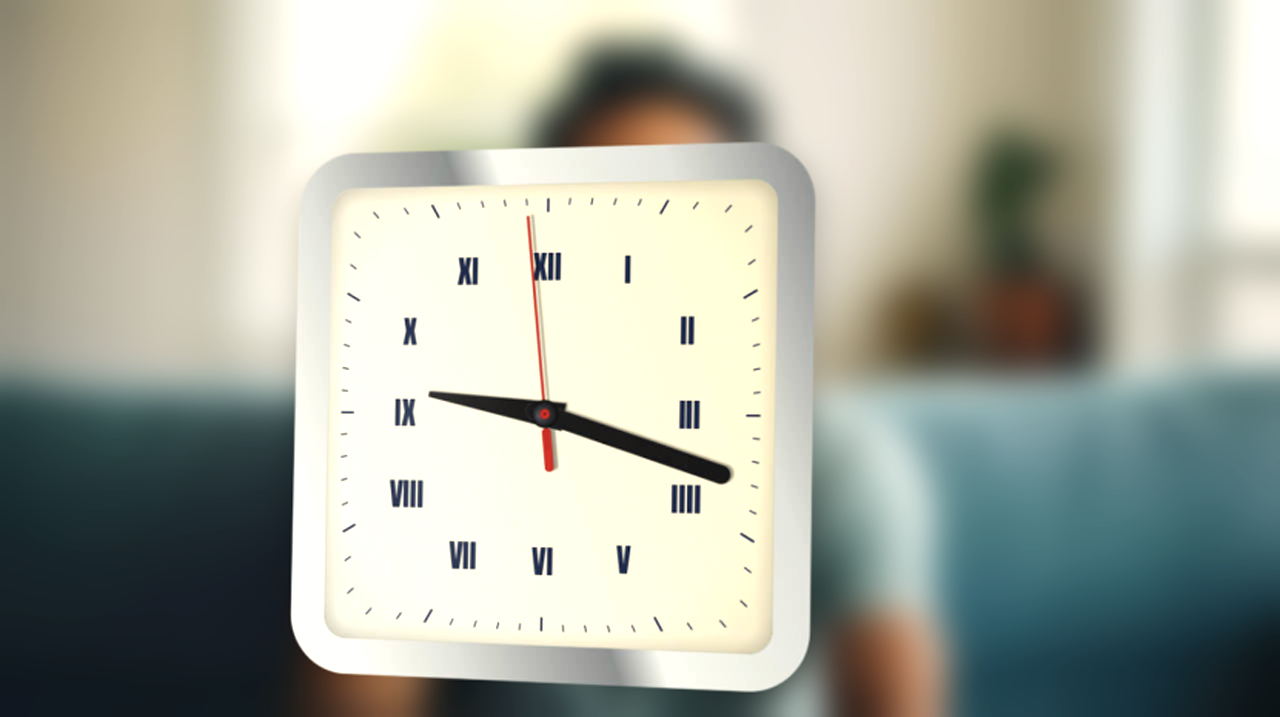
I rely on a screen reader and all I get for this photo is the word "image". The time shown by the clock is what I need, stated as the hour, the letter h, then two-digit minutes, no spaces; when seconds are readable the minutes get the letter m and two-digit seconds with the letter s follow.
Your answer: 9h17m59s
